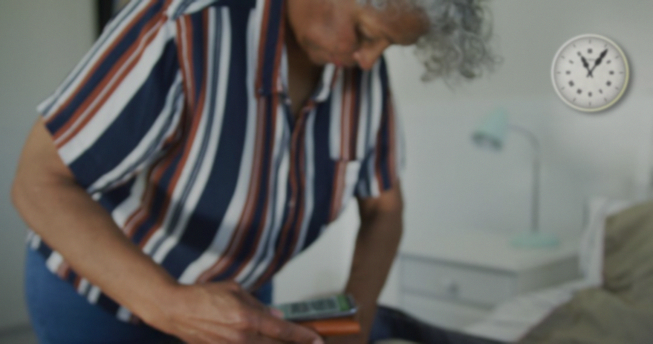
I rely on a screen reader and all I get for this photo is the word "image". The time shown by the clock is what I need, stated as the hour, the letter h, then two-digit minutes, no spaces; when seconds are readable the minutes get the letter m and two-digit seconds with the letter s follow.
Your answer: 11h06
